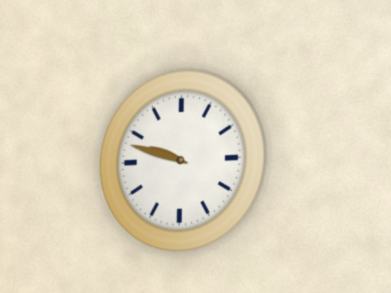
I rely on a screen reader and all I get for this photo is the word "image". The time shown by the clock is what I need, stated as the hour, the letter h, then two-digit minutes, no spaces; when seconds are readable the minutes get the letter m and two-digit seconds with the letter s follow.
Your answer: 9h48
